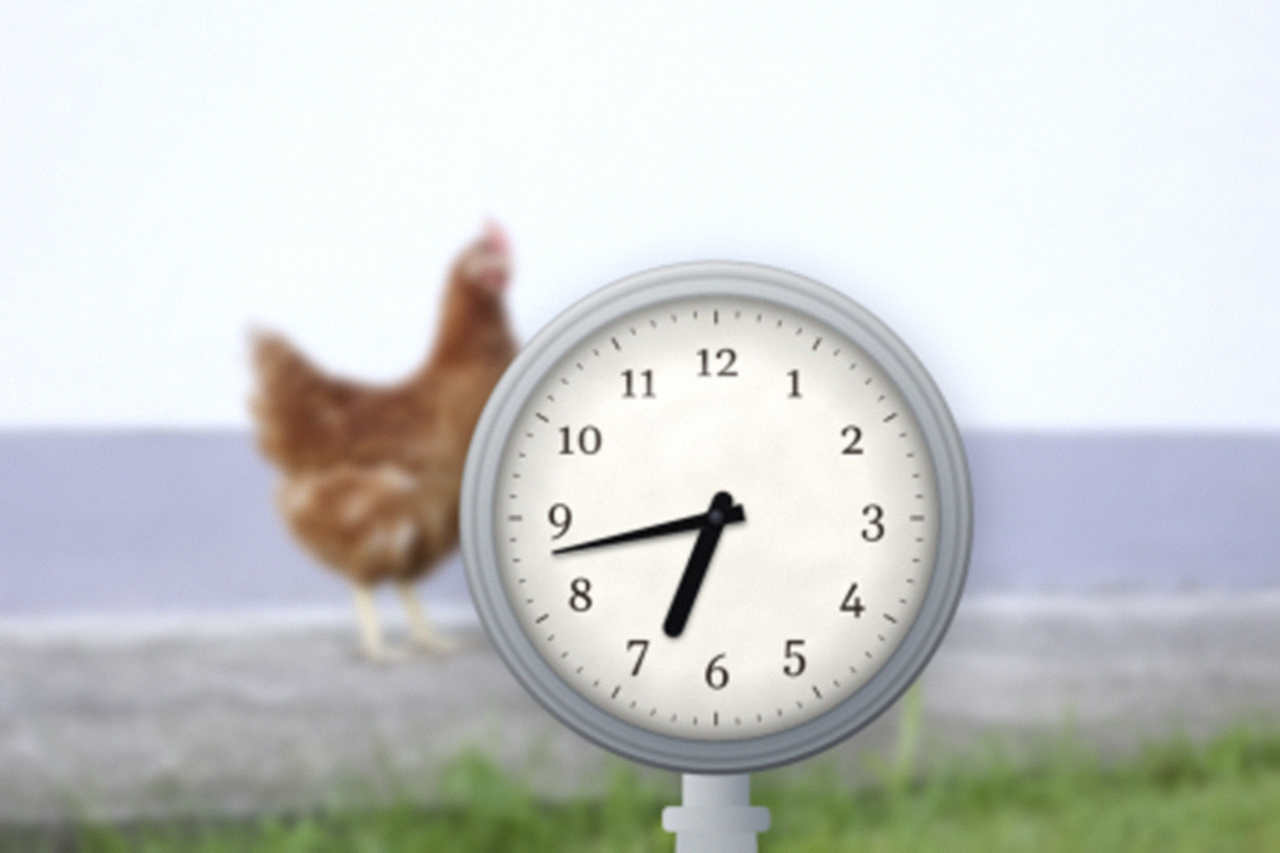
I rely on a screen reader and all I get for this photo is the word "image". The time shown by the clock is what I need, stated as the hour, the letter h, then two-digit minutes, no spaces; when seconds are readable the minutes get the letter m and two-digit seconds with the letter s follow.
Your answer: 6h43
